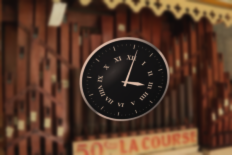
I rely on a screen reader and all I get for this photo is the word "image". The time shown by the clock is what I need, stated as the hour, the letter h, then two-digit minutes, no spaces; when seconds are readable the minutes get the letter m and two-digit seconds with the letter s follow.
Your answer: 3h01
